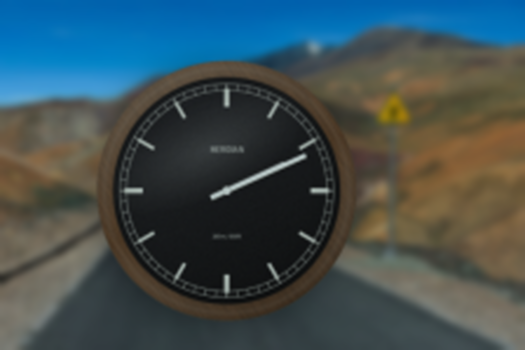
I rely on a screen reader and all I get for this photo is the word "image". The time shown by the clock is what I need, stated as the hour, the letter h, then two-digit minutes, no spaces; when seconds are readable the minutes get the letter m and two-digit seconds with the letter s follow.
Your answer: 2h11
